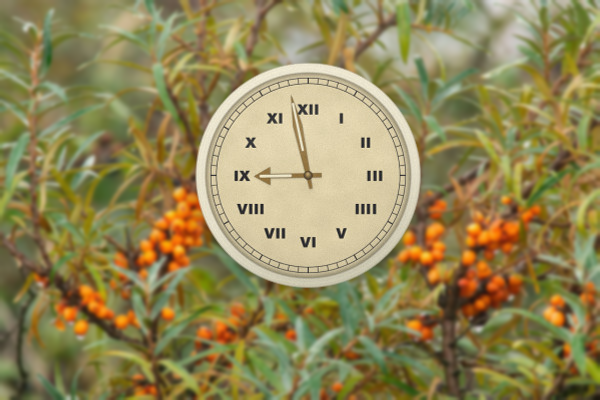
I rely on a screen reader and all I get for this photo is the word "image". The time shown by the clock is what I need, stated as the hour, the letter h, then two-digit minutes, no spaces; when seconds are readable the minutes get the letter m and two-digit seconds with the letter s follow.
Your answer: 8h58
